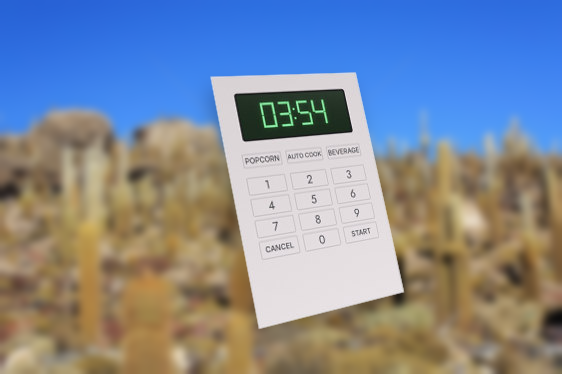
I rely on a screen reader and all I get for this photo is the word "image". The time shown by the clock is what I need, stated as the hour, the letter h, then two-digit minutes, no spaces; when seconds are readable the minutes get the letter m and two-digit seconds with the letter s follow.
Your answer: 3h54
